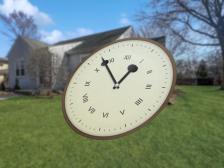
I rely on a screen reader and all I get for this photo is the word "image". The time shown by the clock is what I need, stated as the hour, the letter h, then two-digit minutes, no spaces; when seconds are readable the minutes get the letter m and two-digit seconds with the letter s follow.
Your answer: 12h53
